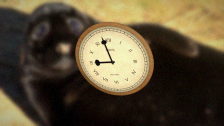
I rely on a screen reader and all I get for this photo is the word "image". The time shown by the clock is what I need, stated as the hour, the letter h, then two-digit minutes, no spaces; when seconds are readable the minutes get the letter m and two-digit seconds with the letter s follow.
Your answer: 8h58
